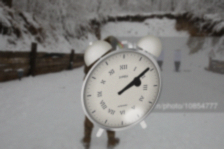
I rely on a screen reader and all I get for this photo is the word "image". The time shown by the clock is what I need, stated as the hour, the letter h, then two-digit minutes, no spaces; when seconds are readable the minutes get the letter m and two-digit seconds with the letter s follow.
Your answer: 2h09
